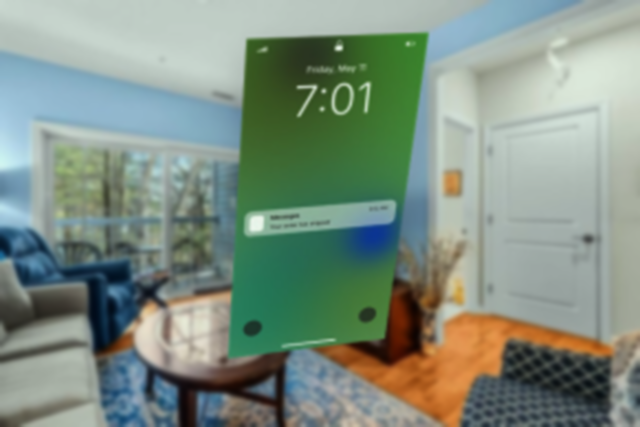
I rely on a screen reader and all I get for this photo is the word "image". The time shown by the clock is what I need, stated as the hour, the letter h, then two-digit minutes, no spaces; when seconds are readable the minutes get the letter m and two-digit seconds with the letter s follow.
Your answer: 7h01
